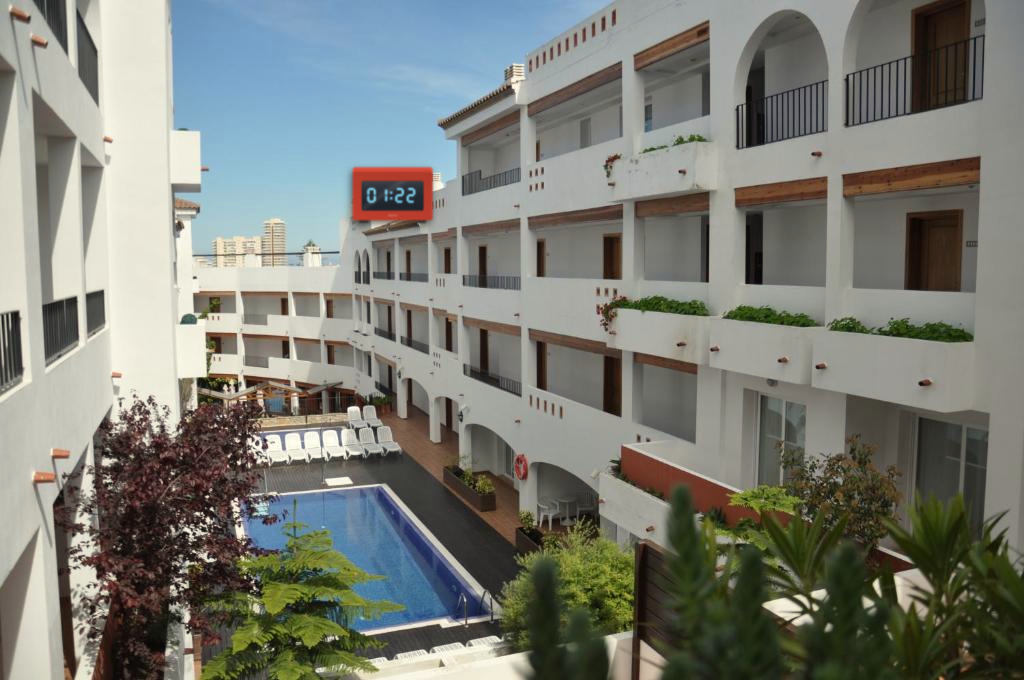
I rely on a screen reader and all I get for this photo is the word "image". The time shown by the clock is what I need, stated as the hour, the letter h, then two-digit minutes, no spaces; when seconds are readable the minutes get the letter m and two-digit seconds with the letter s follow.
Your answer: 1h22
